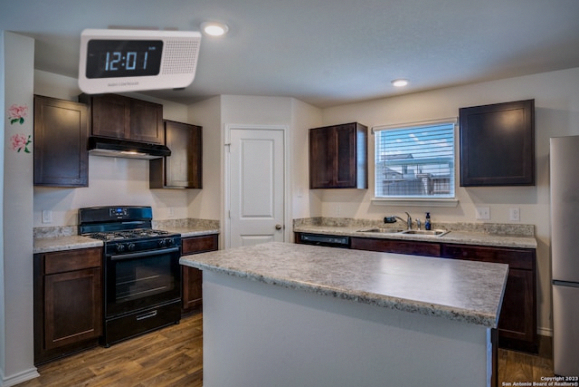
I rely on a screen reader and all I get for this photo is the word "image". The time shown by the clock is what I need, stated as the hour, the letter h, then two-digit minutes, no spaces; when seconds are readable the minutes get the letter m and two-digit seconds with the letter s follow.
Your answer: 12h01
